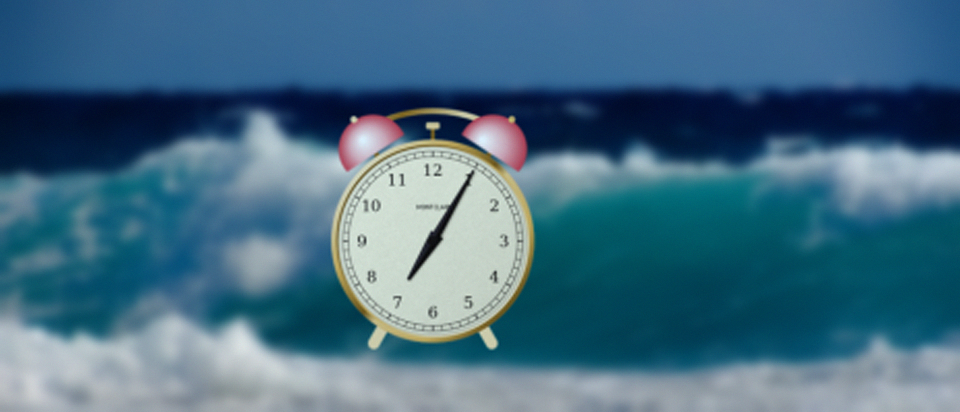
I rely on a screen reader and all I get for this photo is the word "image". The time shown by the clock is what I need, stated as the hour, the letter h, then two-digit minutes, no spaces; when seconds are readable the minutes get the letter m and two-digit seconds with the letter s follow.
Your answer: 7h05
